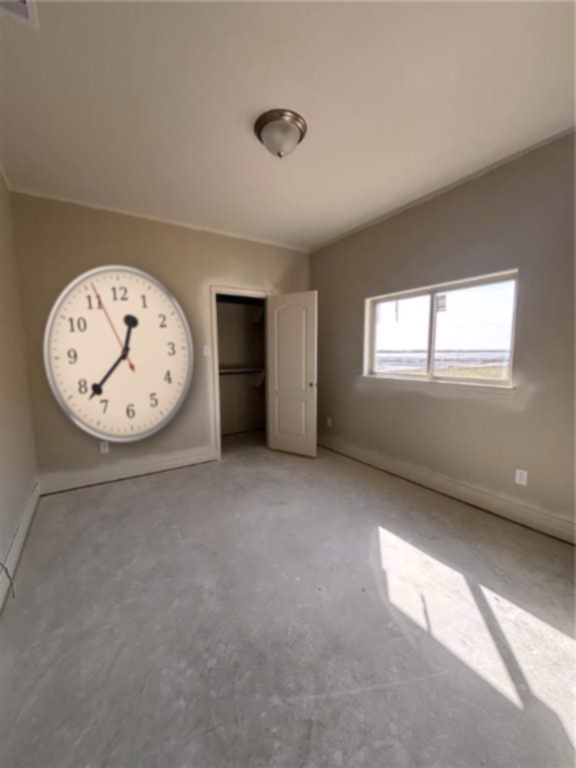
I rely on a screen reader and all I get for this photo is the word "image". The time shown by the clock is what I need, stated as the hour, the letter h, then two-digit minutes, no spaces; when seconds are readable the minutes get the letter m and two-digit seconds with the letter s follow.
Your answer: 12h37m56s
